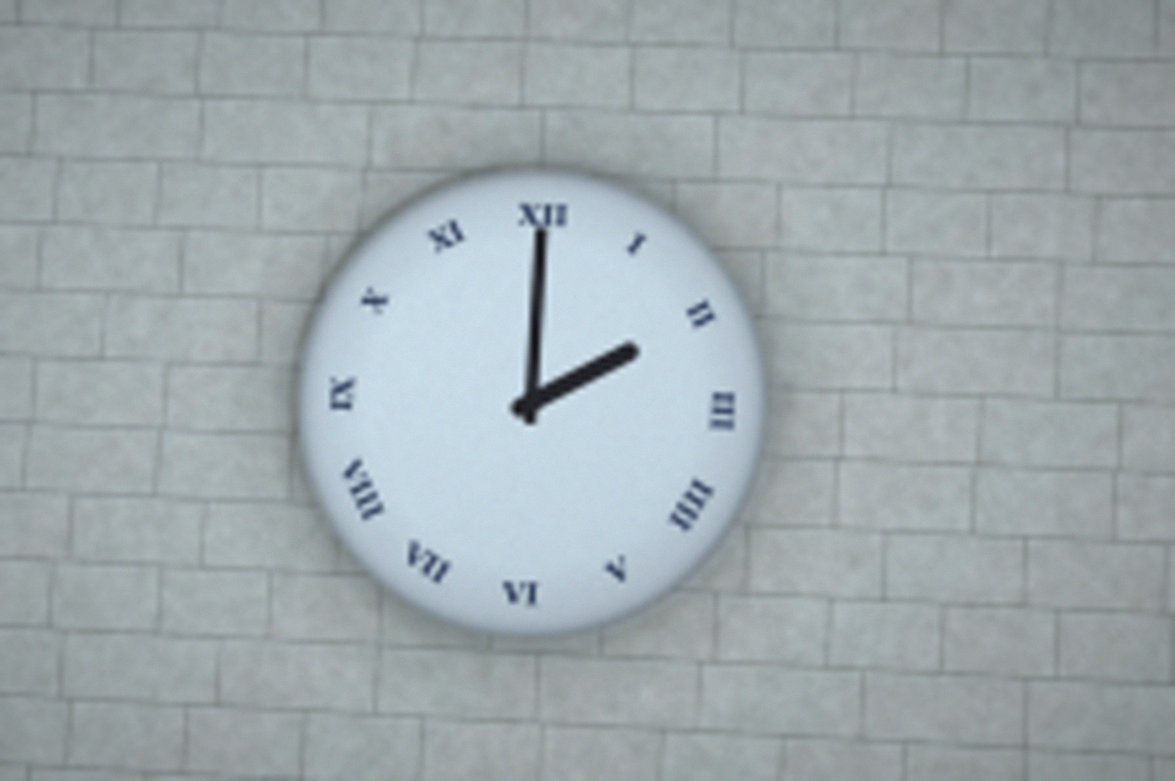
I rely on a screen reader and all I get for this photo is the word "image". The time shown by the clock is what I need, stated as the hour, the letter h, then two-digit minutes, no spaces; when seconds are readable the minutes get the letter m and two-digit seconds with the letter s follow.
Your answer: 2h00
